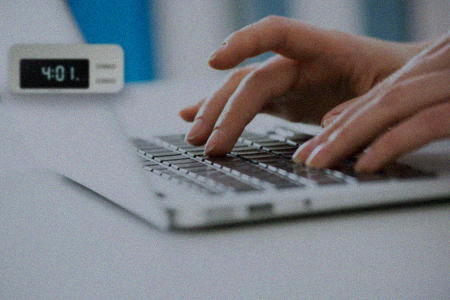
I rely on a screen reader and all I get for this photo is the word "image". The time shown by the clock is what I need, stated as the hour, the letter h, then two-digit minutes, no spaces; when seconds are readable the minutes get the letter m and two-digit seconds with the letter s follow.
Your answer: 4h01
